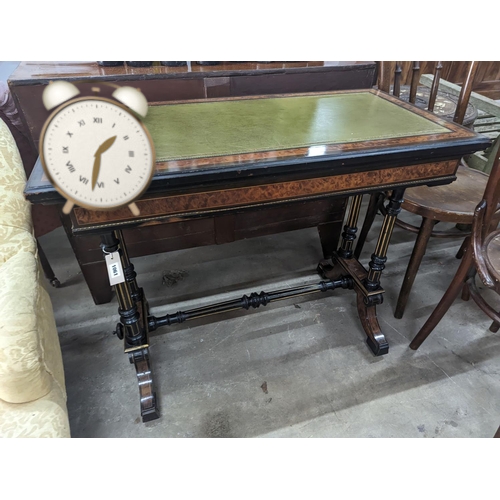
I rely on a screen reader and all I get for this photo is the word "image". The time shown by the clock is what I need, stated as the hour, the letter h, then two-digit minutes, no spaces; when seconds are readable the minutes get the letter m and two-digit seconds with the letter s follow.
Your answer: 1h32
